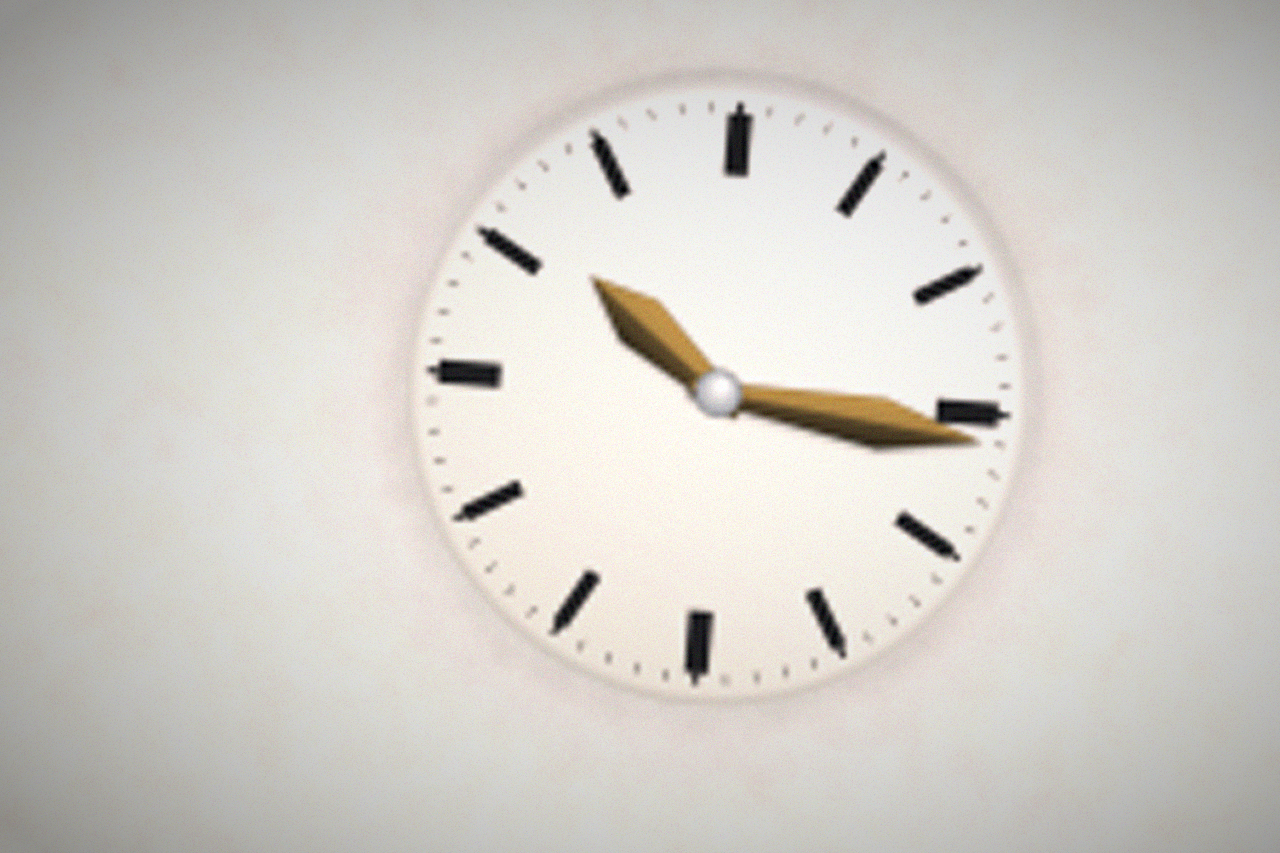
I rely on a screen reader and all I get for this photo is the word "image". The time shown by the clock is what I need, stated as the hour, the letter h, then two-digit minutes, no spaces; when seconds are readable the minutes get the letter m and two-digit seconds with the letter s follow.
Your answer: 10h16
